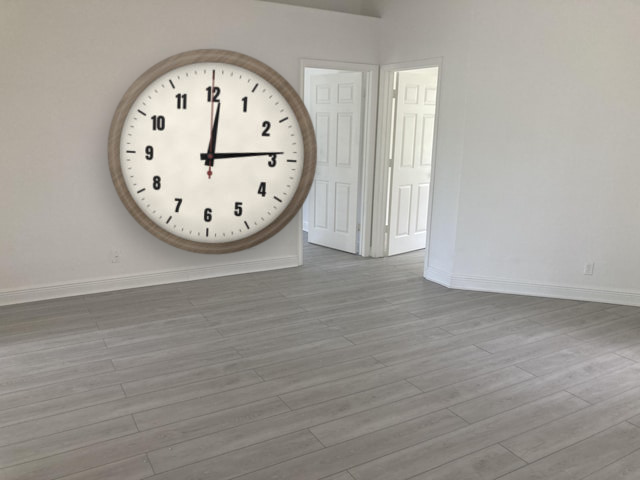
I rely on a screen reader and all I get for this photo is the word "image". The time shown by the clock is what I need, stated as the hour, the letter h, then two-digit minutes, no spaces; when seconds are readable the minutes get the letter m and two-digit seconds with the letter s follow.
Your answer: 12h14m00s
